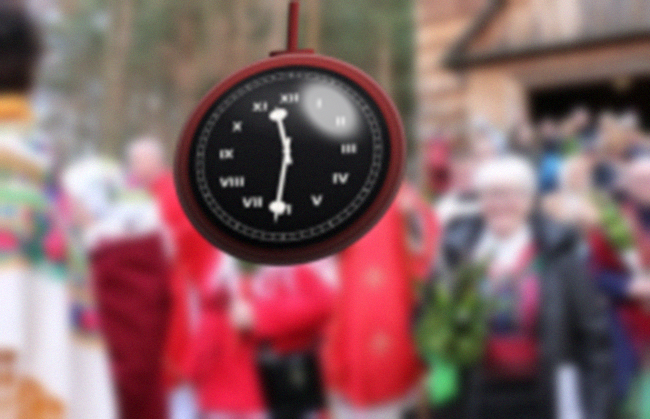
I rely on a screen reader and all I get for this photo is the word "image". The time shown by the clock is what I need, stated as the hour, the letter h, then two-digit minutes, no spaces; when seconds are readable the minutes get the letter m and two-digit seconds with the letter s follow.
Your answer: 11h31
